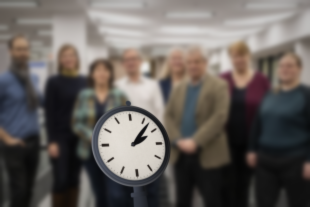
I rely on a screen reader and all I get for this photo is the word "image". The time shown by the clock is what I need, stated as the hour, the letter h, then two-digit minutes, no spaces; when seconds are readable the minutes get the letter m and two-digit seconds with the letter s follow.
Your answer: 2h07
